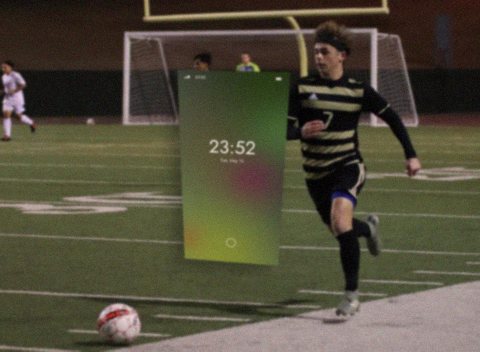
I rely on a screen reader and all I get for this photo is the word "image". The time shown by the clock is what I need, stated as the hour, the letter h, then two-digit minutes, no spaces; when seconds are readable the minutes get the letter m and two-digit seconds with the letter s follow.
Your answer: 23h52
